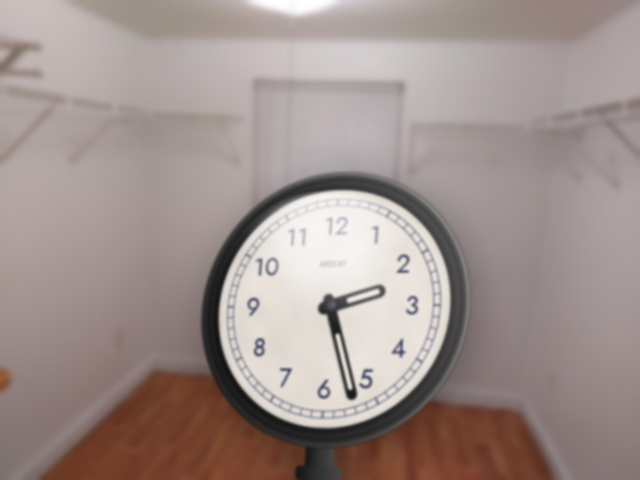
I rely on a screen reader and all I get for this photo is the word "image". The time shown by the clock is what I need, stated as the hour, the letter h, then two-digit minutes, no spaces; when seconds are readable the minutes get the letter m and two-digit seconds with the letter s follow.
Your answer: 2h27
